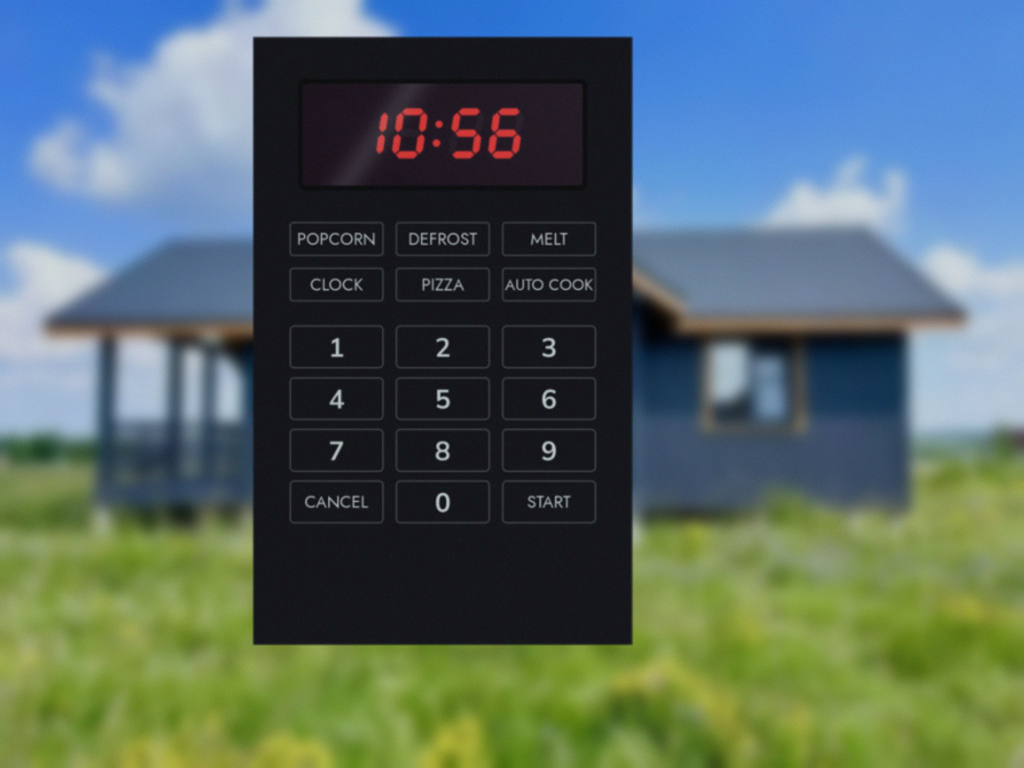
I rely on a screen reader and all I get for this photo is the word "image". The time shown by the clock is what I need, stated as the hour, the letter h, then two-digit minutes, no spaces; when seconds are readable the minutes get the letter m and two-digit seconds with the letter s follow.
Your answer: 10h56
